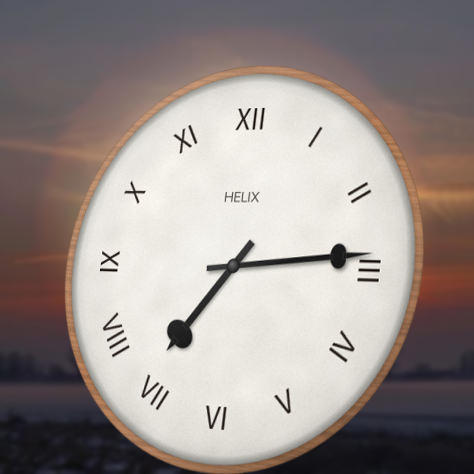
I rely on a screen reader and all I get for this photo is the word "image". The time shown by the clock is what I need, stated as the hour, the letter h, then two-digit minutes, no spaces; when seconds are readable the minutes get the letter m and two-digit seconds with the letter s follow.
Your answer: 7h14
